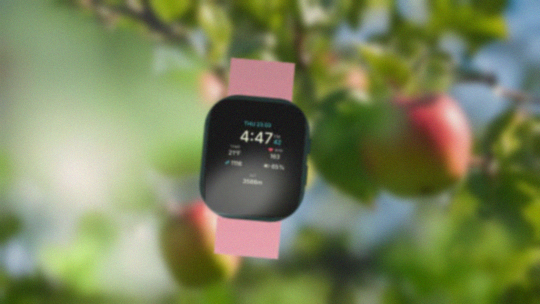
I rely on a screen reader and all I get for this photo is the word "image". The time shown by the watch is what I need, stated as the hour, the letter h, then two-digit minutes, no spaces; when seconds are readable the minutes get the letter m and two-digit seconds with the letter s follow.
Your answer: 4h47
